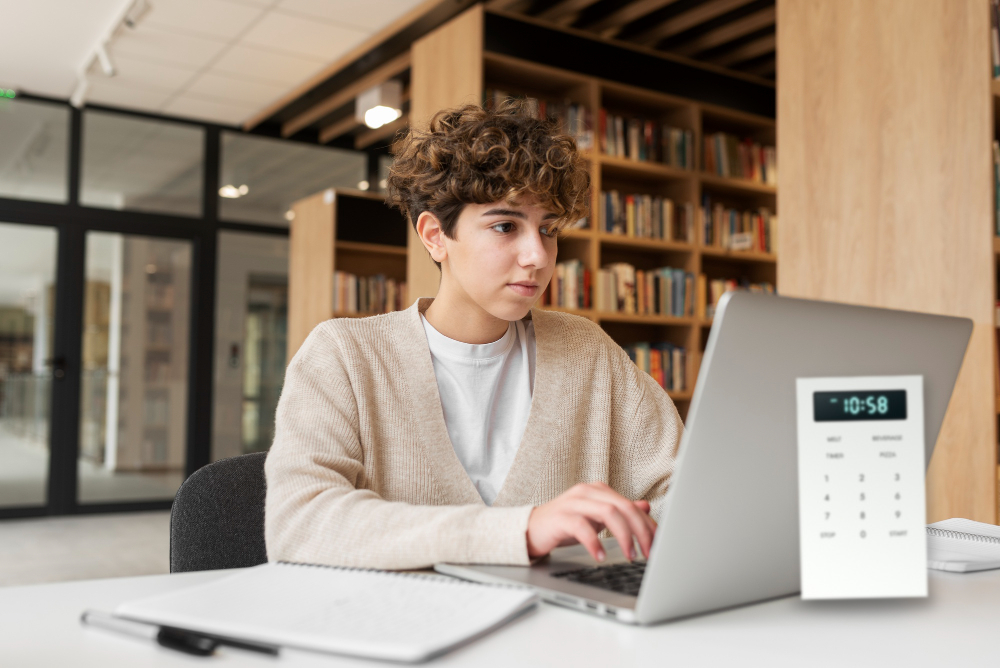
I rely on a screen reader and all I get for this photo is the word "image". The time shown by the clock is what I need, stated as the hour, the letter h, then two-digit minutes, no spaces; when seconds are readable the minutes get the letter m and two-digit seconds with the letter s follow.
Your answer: 10h58
